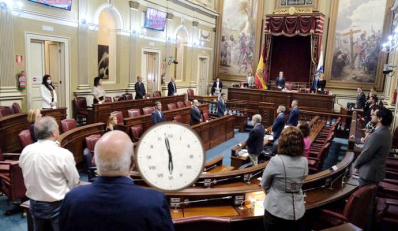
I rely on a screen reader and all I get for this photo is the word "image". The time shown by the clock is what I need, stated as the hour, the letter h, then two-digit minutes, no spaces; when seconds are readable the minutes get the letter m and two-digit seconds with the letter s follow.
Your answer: 5h58
